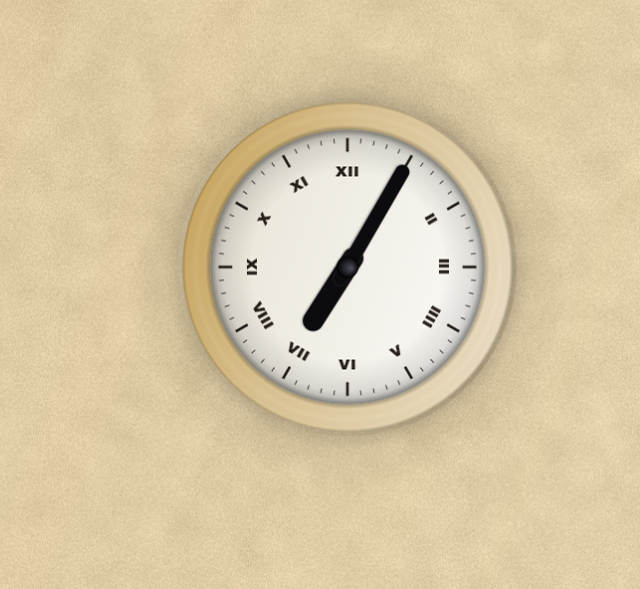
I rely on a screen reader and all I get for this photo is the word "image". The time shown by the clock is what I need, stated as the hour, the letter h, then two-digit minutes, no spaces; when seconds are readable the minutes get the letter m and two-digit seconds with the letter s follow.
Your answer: 7h05
